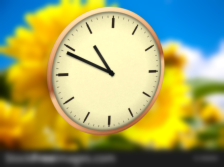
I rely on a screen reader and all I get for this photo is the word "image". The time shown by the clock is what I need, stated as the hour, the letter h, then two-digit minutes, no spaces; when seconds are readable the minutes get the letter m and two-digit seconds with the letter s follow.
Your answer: 10h49
